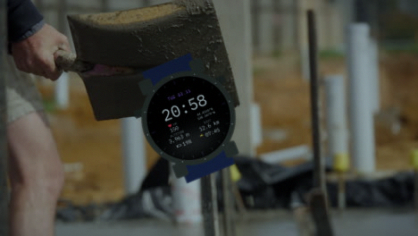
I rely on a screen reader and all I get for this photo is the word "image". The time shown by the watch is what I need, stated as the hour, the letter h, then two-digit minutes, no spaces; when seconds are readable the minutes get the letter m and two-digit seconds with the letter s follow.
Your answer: 20h58
